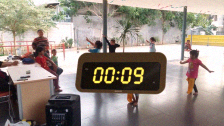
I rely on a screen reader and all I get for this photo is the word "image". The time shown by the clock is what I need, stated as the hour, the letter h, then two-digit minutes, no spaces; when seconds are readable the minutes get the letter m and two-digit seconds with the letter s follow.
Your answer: 0h09
